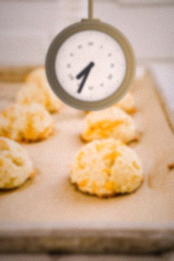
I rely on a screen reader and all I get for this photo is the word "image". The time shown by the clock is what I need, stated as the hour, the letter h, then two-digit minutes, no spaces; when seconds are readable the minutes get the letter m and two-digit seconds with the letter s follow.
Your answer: 7h34
